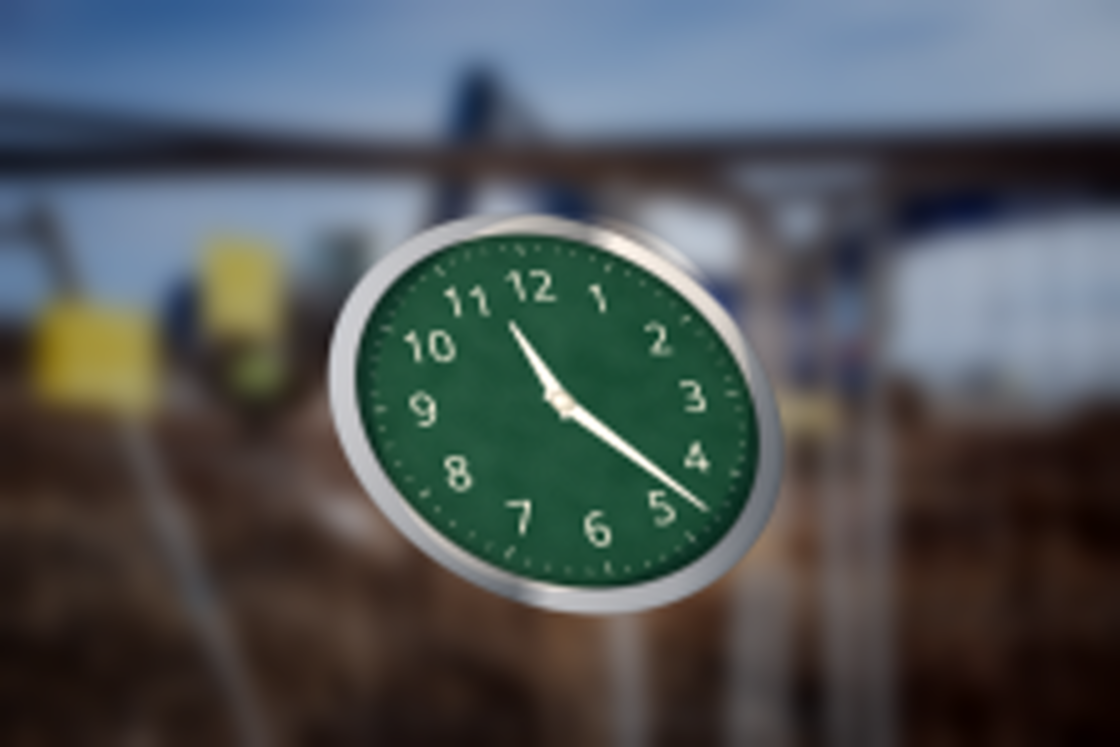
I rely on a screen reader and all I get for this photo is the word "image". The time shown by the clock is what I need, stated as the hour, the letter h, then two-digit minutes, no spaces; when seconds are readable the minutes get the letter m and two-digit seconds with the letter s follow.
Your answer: 11h23
